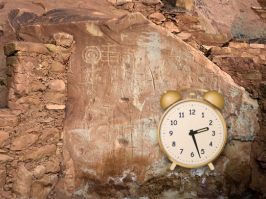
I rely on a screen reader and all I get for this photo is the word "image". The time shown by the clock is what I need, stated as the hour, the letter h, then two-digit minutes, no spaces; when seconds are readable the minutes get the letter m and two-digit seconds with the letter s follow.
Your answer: 2h27
